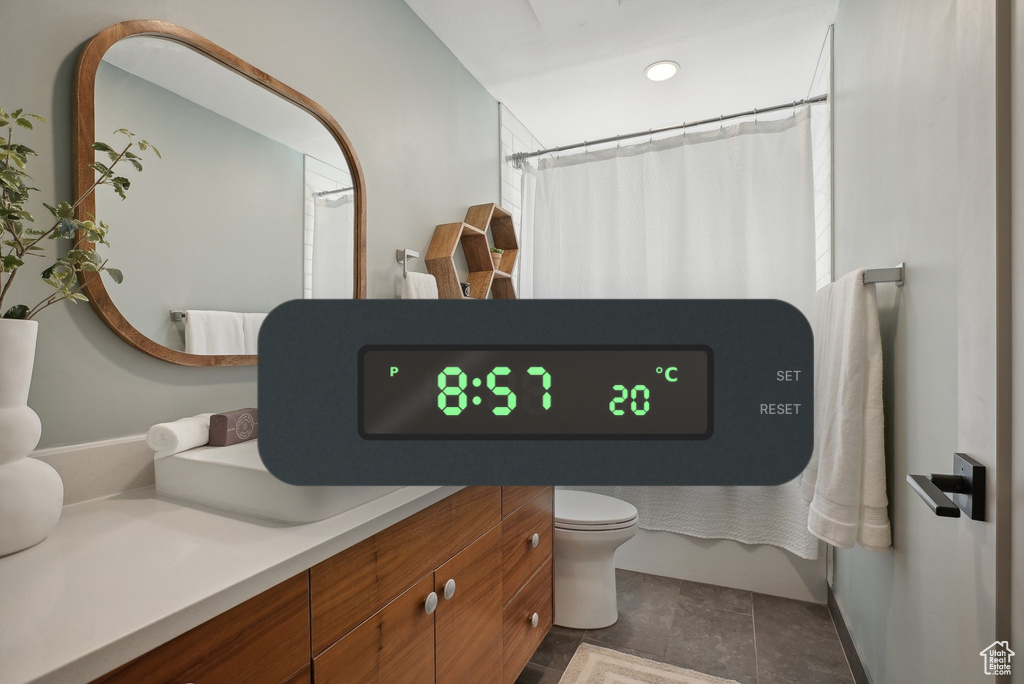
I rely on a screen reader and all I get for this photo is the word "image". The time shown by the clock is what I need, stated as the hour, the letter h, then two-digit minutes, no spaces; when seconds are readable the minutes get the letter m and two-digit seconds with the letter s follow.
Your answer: 8h57
